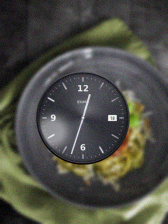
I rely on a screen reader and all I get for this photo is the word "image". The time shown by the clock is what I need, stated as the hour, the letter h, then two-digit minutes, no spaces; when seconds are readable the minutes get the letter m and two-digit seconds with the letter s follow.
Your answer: 12h33
